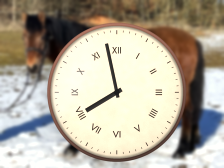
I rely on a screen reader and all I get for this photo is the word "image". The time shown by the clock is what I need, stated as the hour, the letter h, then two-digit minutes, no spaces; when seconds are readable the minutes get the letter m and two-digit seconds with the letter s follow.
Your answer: 7h58
